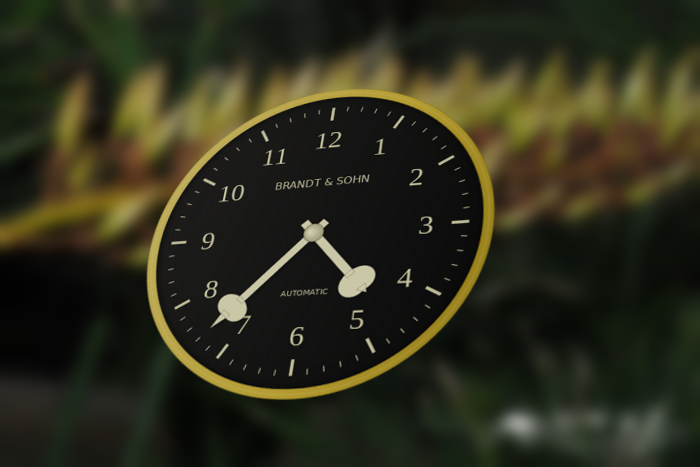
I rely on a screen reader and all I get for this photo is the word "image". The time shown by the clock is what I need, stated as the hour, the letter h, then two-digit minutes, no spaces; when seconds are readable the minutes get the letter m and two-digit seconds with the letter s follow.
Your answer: 4h37
